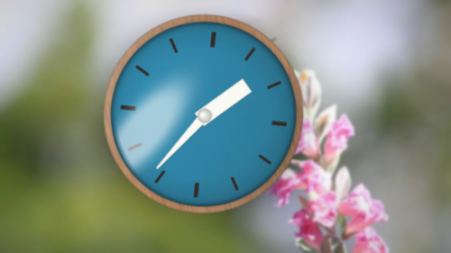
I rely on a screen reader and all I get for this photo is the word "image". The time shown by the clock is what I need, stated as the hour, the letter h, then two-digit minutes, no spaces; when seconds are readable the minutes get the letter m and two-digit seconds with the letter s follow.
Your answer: 1h36
